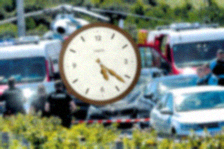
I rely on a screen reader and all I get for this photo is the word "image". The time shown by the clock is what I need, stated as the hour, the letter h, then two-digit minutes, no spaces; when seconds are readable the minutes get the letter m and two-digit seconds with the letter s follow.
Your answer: 5h22
